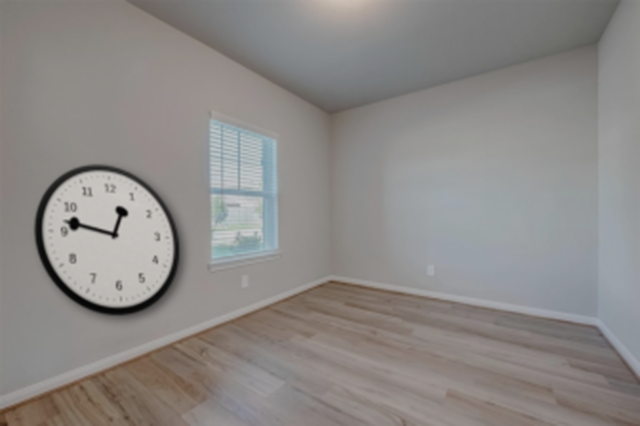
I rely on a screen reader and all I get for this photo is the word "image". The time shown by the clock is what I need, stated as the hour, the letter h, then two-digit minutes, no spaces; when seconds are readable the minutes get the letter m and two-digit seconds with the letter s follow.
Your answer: 12h47
